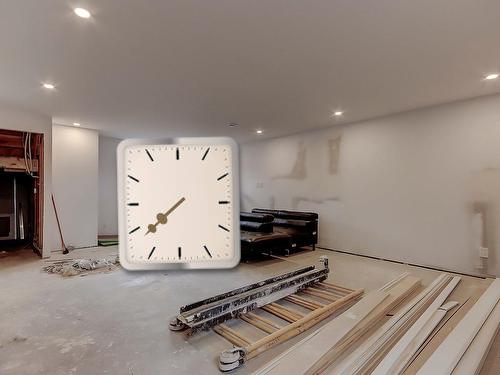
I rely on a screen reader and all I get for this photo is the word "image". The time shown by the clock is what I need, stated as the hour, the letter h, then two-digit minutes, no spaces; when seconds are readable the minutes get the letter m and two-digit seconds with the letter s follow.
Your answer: 7h38
